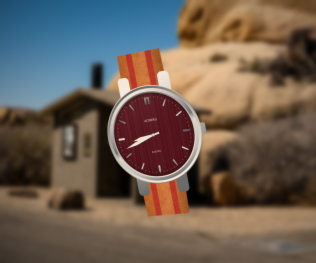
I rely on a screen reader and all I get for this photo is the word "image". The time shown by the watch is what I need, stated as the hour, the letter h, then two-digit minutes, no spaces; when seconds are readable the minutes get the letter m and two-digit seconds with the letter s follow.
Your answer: 8h42
